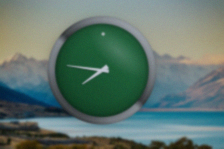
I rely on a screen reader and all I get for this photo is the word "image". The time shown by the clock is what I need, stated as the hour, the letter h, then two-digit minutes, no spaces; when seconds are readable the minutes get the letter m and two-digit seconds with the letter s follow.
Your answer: 7h46
